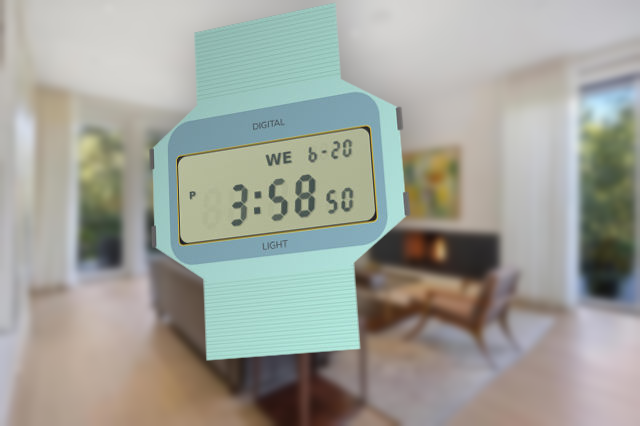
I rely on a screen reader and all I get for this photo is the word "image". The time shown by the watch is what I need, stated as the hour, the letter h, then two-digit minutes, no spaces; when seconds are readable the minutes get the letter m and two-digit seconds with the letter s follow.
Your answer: 3h58m50s
